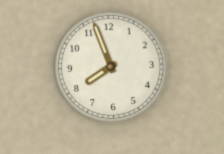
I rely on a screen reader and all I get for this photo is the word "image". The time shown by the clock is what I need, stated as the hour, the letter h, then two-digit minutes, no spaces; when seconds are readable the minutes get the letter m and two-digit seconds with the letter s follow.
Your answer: 7h57
